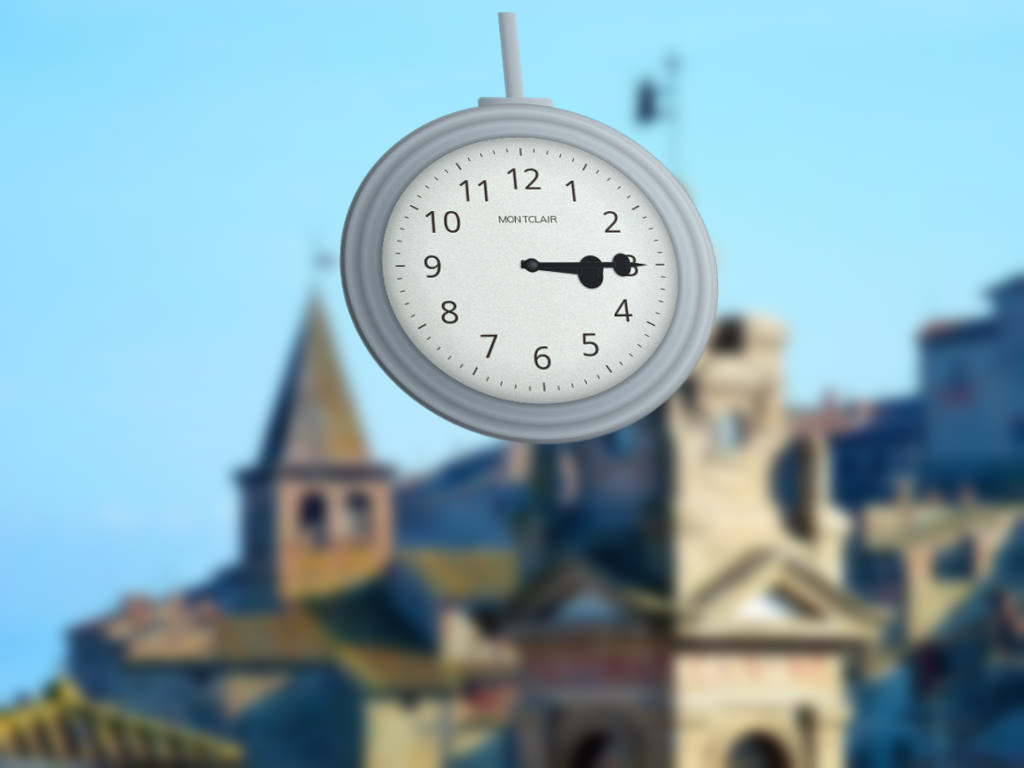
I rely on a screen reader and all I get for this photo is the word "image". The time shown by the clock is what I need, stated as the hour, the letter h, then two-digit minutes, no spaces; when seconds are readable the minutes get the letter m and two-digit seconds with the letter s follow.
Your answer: 3h15
